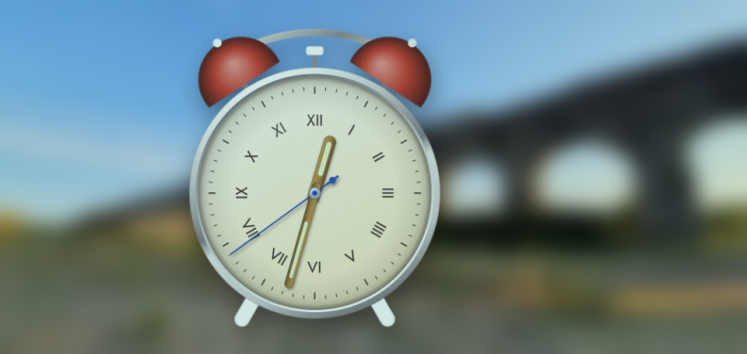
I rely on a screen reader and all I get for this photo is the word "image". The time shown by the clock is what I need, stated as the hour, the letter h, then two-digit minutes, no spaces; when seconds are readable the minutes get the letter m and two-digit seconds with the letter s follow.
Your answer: 12h32m39s
